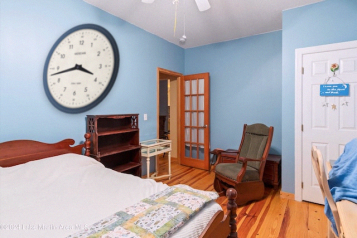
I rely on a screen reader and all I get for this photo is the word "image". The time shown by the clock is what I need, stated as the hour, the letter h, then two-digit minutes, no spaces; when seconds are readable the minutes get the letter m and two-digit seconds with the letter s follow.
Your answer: 3h43
